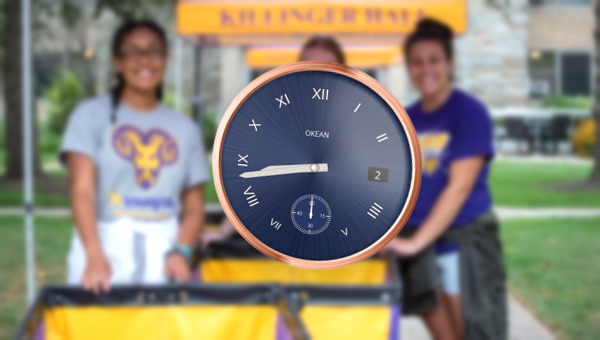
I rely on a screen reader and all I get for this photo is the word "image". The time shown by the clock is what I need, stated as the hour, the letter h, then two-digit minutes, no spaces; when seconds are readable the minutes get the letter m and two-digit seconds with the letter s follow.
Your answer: 8h43
